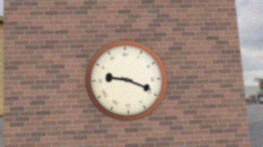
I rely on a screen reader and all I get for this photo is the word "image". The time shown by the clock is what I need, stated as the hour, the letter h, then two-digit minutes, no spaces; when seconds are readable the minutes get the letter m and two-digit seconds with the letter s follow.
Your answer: 9h19
